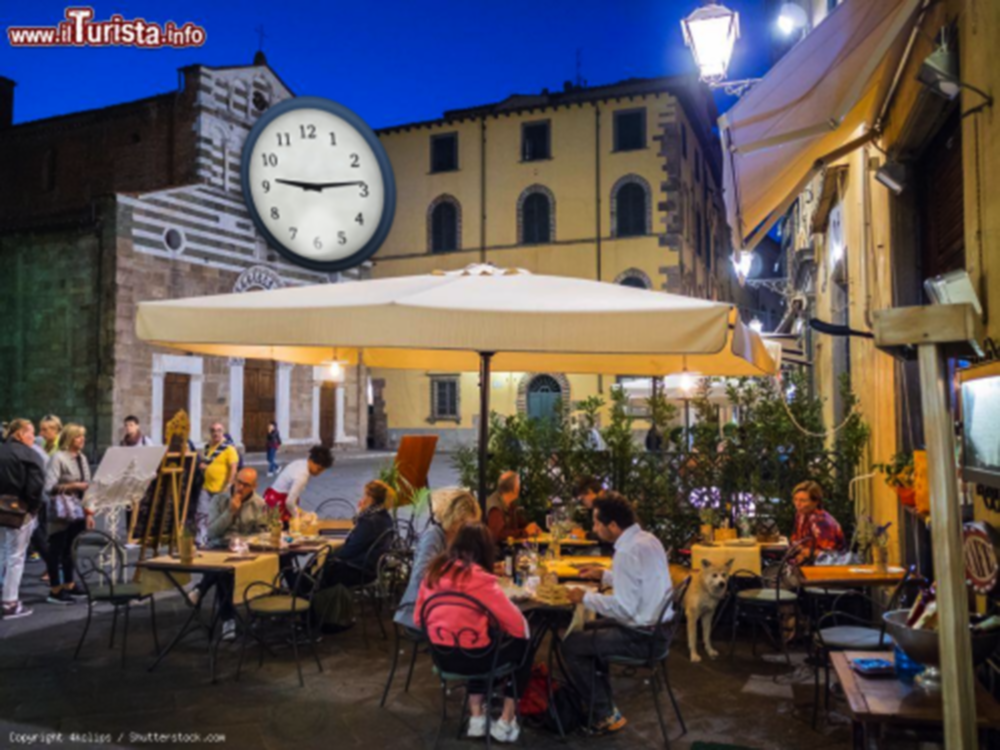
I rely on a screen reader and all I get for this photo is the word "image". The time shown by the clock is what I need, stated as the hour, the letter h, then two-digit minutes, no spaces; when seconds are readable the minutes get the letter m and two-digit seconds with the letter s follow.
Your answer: 9h14
